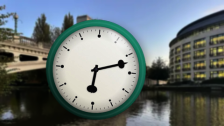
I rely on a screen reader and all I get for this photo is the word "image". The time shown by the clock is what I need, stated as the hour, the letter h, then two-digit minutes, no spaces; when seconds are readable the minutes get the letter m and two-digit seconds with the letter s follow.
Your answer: 6h12
